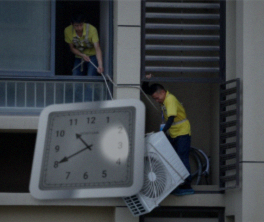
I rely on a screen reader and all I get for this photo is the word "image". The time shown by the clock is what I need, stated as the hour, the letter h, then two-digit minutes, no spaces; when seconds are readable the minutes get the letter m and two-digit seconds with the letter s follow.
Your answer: 10h40
